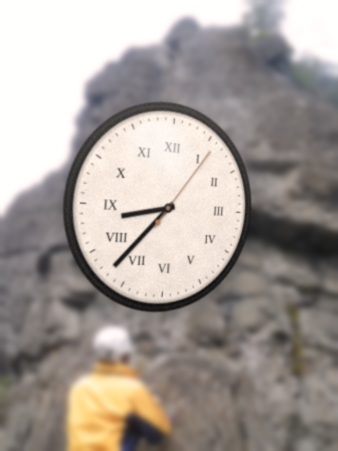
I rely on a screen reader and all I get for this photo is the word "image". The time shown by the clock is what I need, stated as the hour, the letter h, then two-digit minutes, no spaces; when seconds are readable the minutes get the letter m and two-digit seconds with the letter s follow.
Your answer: 8h37m06s
